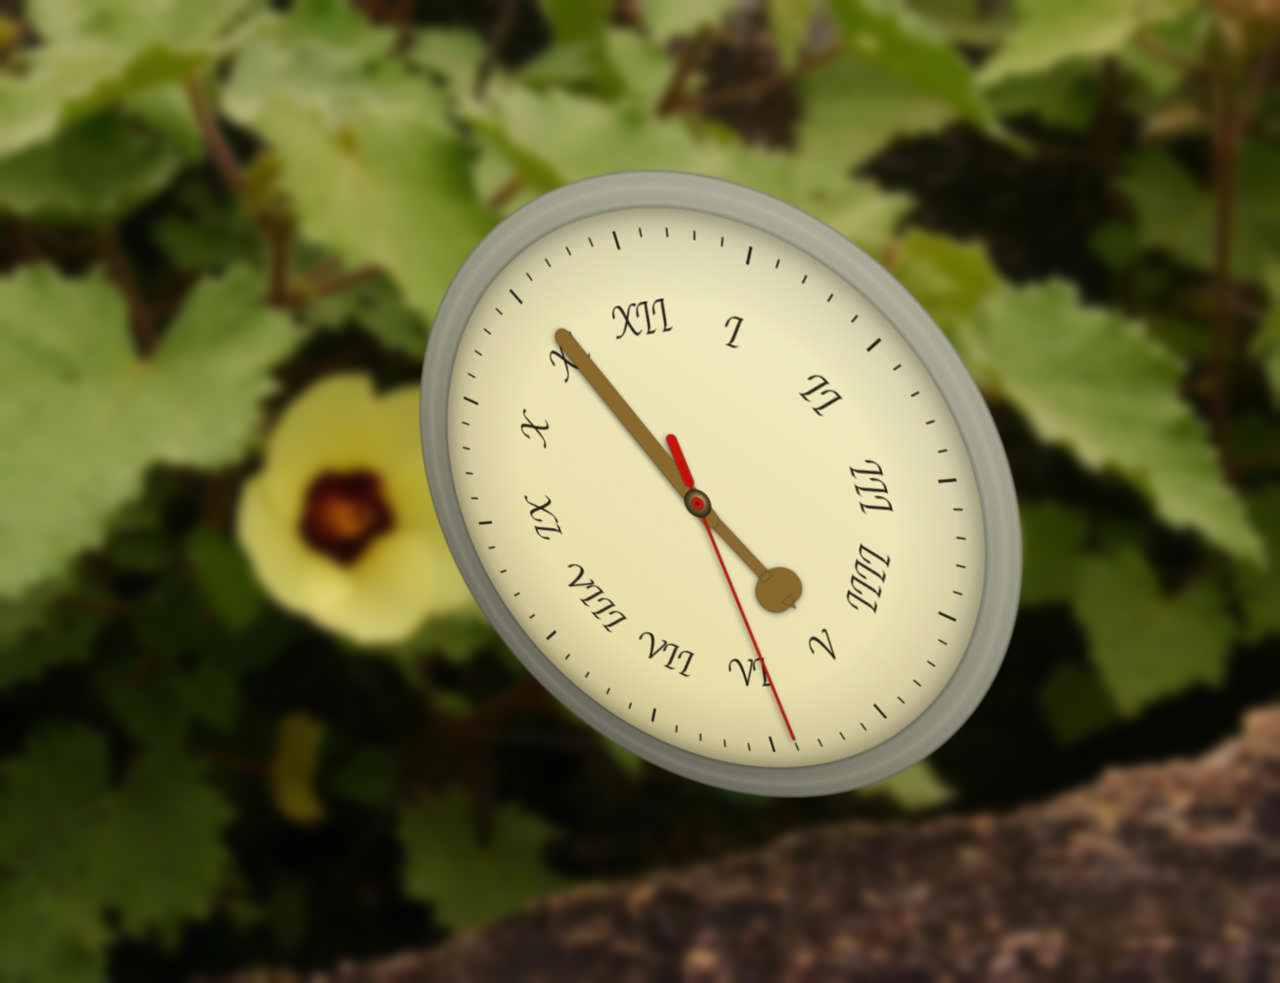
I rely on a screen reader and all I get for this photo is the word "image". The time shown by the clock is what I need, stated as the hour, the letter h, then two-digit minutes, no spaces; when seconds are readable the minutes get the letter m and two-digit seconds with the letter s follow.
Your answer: 4h55m29s
